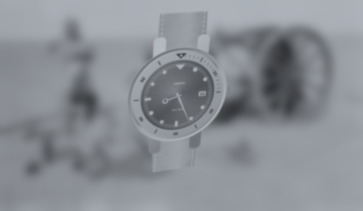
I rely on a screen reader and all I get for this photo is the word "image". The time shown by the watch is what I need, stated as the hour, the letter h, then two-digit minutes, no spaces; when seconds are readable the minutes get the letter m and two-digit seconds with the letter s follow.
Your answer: 8h26
